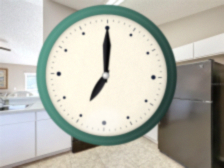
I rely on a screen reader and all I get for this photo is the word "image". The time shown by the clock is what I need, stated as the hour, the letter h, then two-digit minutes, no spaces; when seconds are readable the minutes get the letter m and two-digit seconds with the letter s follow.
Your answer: 7h00
